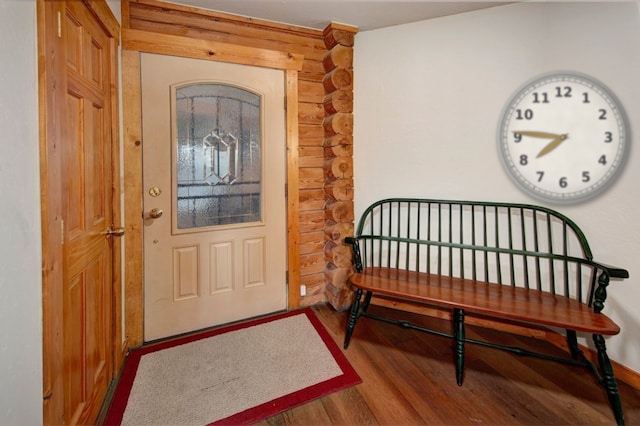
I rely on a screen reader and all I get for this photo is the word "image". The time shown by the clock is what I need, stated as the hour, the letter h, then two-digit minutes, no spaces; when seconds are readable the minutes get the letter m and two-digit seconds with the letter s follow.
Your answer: 7h46
